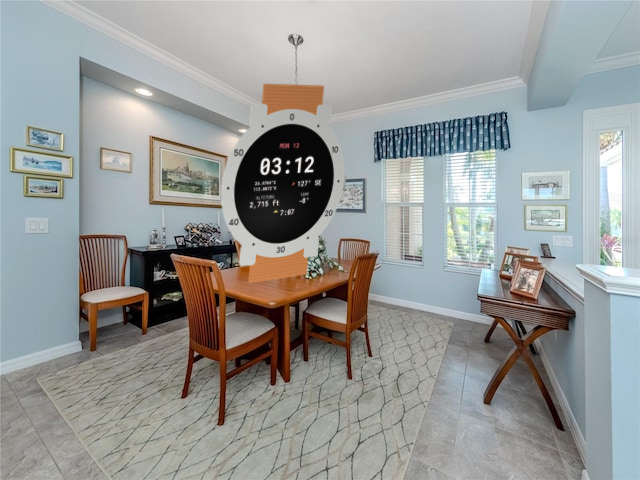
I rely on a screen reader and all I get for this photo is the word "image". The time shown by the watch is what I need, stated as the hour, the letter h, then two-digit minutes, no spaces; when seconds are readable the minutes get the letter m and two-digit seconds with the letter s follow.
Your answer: 3h12
